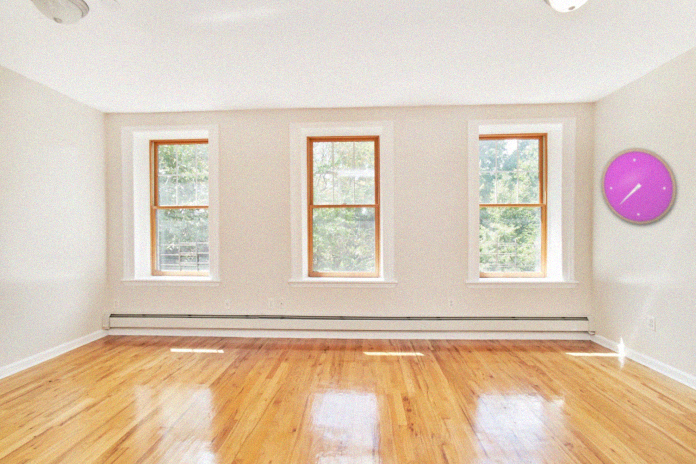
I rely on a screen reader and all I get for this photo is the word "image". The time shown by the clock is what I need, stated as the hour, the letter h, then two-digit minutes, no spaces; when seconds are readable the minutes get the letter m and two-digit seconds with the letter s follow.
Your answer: 7h38
